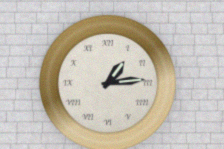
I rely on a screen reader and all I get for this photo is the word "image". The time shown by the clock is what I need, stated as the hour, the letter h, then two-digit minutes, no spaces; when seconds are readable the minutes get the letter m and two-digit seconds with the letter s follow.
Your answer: 1h14
